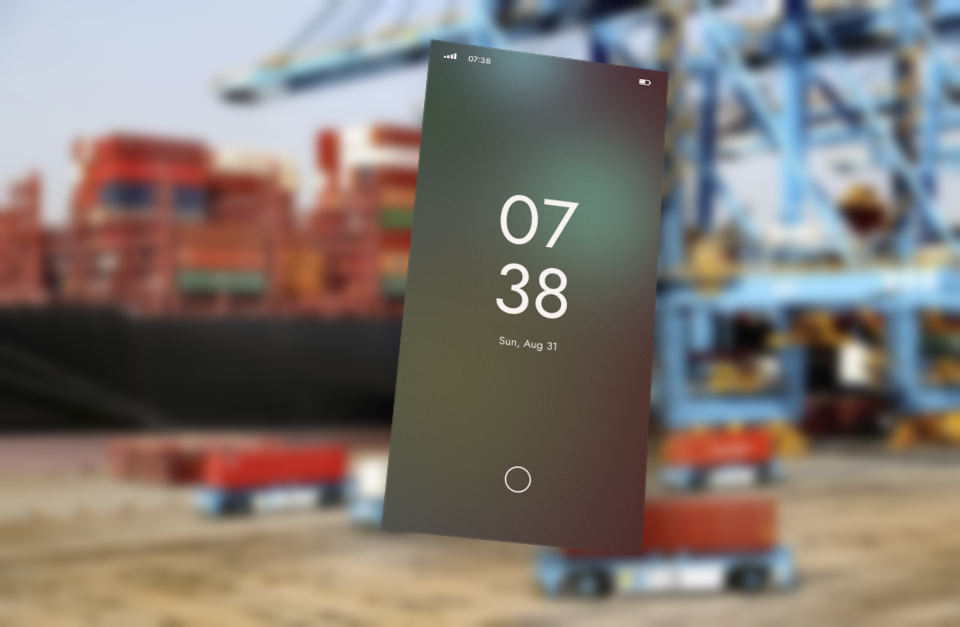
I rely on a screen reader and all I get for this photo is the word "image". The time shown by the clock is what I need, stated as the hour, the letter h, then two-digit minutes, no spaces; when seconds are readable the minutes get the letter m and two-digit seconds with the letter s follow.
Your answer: 7h38
